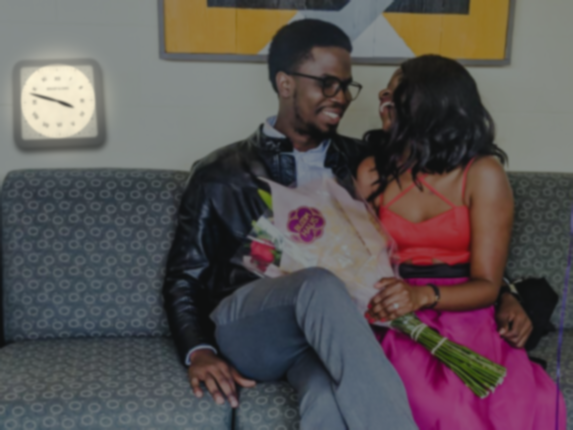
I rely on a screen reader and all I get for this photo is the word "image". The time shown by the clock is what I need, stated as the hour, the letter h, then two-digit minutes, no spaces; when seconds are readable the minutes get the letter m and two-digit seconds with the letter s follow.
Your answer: 3h48
